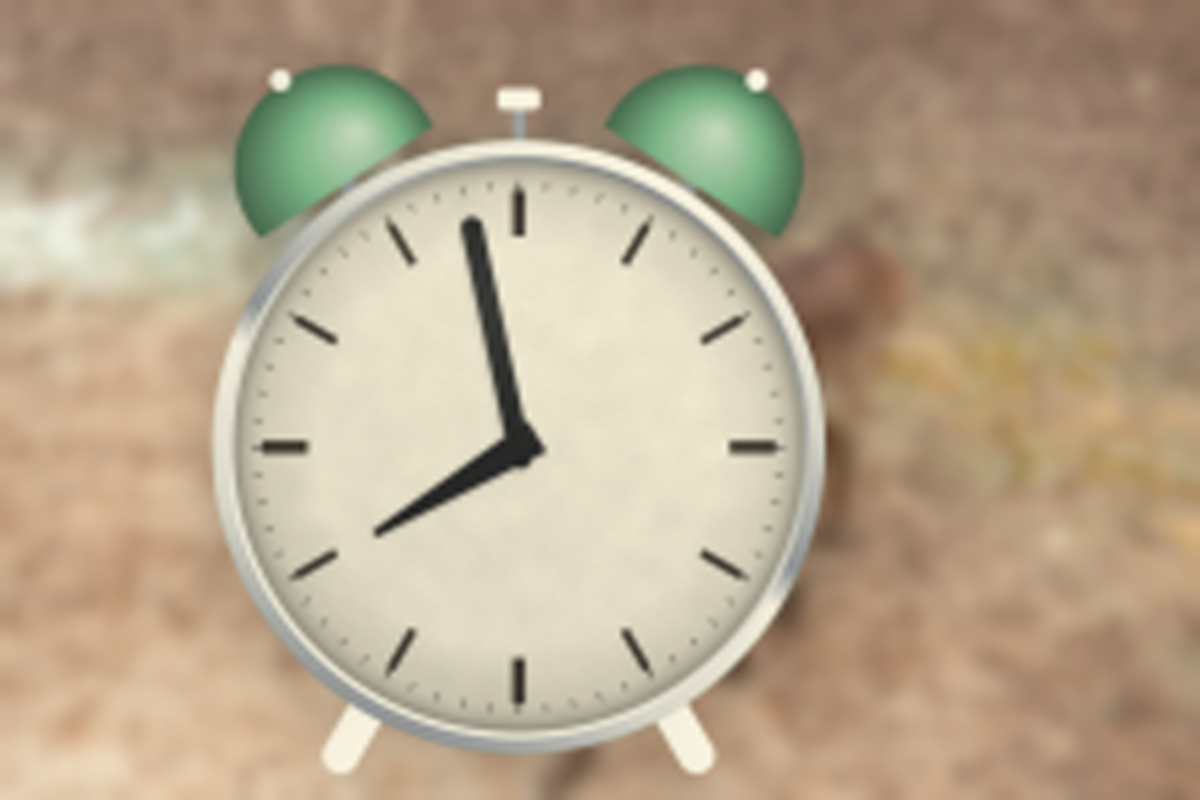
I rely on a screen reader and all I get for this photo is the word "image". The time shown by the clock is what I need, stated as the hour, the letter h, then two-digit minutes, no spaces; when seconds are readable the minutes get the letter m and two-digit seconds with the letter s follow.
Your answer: 7h58
